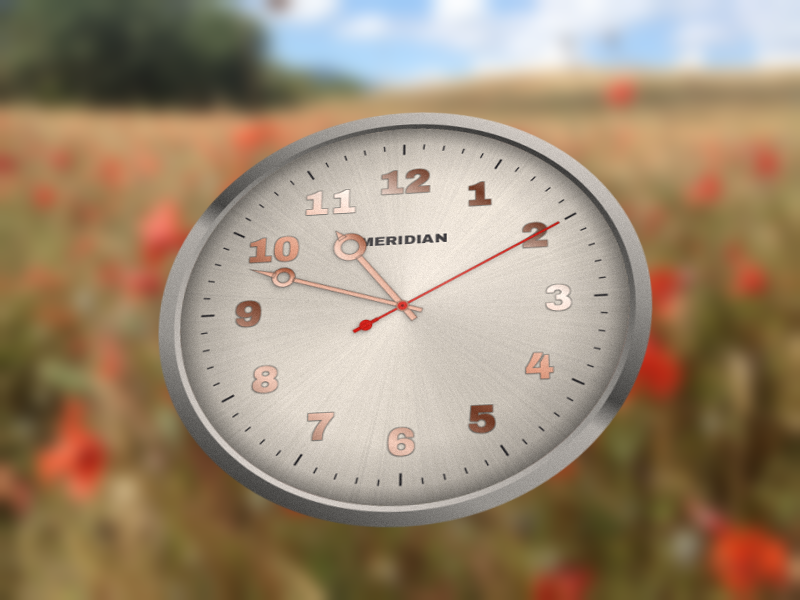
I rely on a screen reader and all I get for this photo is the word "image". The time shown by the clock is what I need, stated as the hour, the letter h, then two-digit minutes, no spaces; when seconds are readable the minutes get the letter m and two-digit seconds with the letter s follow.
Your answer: 10h48m10s
